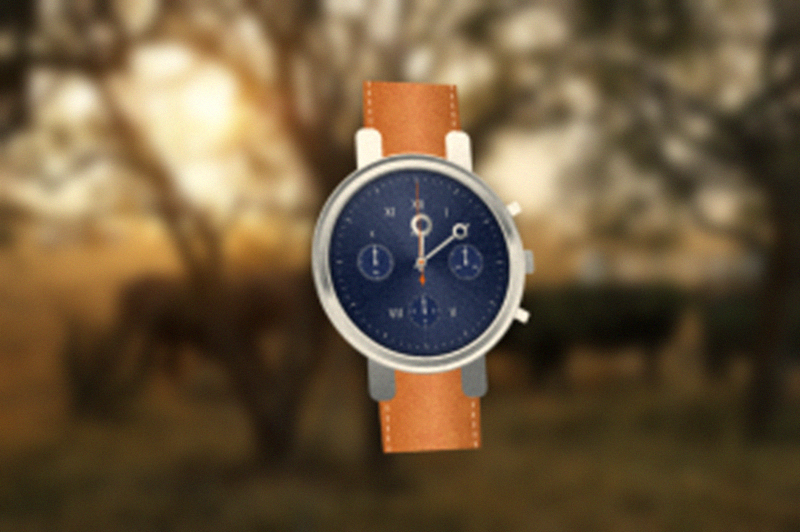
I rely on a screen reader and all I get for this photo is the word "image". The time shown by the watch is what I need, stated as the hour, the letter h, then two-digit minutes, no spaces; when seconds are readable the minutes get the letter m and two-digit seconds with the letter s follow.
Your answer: 12h09
